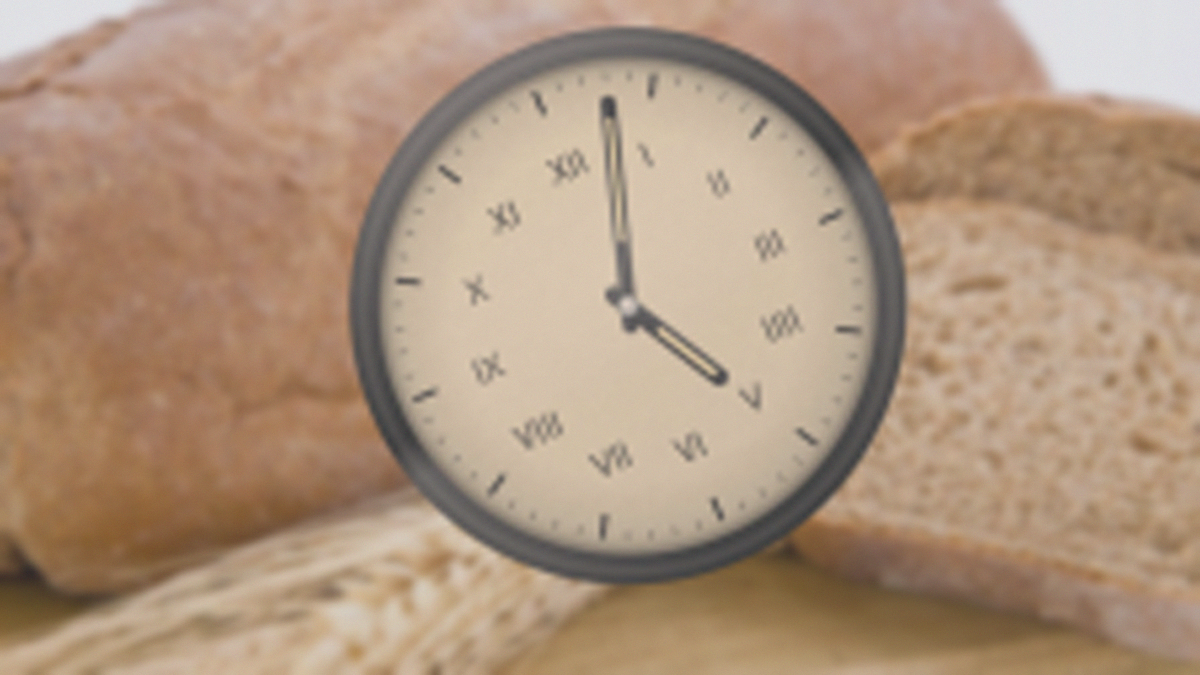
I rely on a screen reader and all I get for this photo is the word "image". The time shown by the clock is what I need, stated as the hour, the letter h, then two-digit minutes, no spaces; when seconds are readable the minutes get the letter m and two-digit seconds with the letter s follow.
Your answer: 5h03
